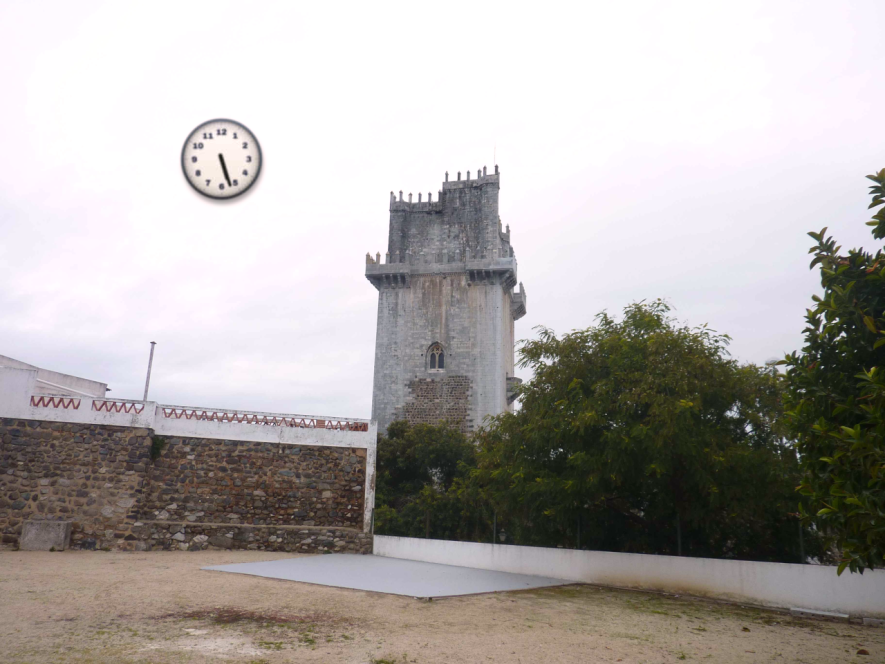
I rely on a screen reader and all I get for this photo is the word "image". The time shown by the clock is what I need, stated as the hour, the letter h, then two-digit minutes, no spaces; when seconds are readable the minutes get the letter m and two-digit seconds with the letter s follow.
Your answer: 5h27
